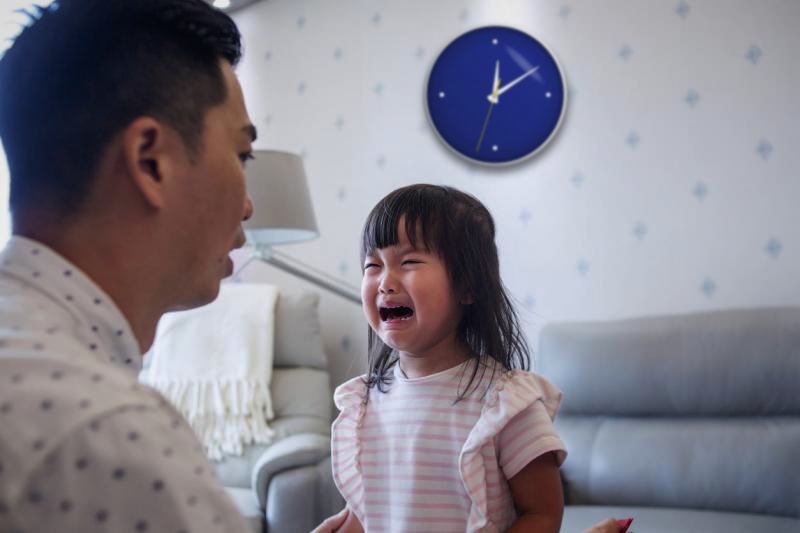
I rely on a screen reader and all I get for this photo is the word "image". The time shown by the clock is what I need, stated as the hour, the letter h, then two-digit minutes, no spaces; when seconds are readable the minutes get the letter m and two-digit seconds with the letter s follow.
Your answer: 12h09m33s
